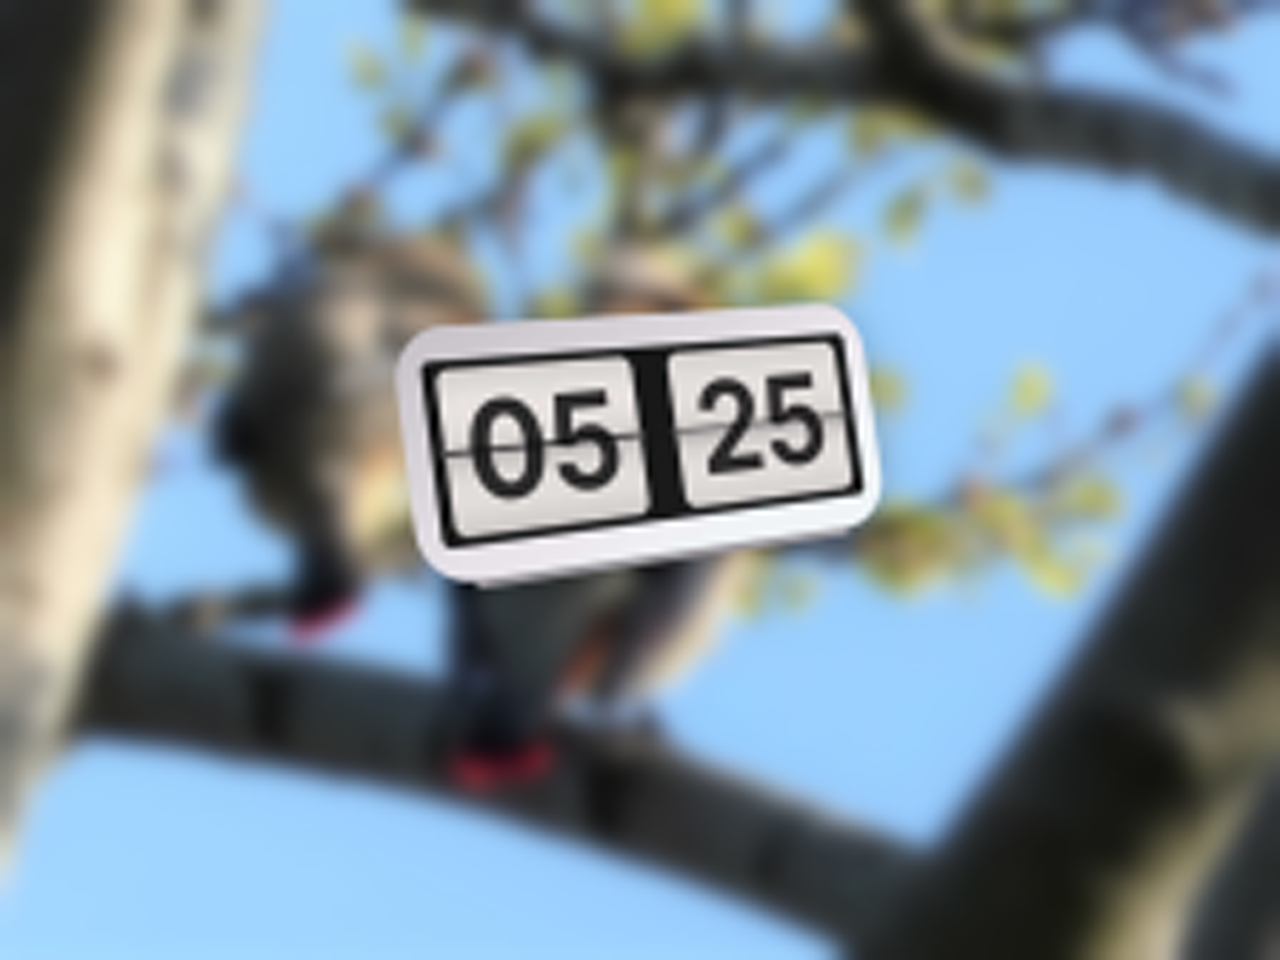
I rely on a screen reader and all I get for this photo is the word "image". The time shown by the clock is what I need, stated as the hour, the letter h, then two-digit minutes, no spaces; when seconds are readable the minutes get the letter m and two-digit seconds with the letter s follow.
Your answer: 5h25
